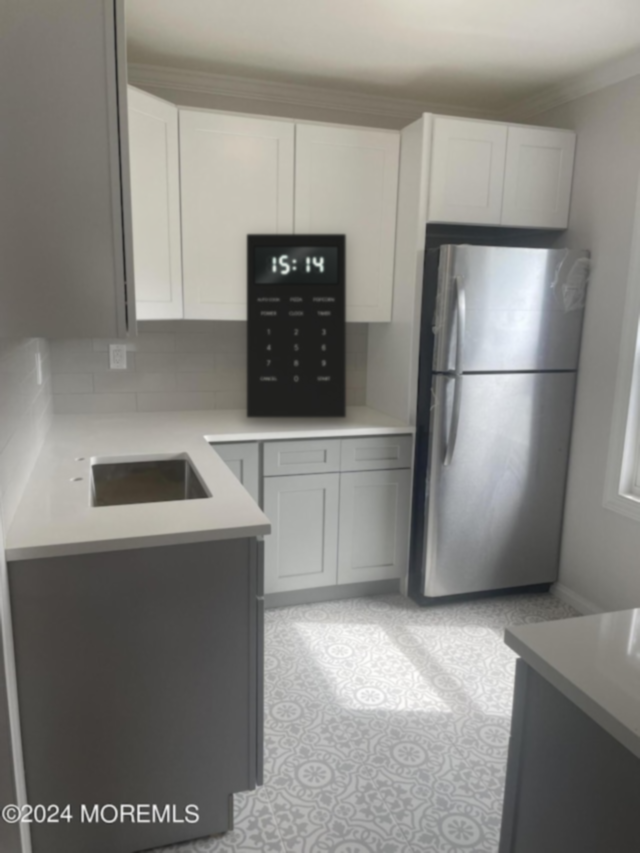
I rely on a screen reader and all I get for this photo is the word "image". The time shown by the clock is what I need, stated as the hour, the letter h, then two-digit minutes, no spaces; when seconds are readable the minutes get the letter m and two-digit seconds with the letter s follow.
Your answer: 15h14
